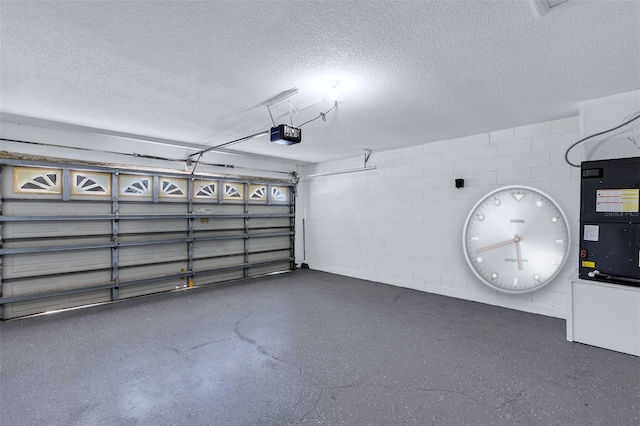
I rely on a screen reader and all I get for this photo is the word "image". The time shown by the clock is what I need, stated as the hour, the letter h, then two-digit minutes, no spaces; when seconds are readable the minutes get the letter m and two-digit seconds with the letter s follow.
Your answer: 5h42
